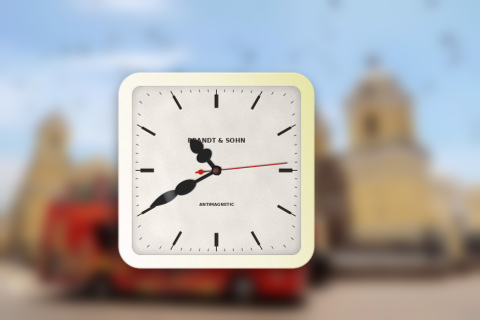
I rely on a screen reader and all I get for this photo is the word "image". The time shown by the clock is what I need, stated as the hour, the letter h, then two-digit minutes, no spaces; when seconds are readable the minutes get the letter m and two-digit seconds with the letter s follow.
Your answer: 10h40m14s
